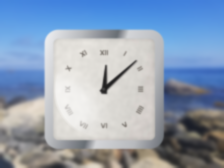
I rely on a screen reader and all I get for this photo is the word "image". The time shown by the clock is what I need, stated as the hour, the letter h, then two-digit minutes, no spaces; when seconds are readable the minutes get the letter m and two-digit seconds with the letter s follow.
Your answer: 12h08
